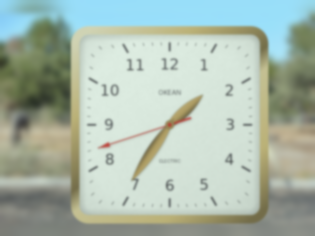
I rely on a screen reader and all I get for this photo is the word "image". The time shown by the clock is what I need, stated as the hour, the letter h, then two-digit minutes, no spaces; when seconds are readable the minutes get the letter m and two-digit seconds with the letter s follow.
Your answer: 1h35m42s
